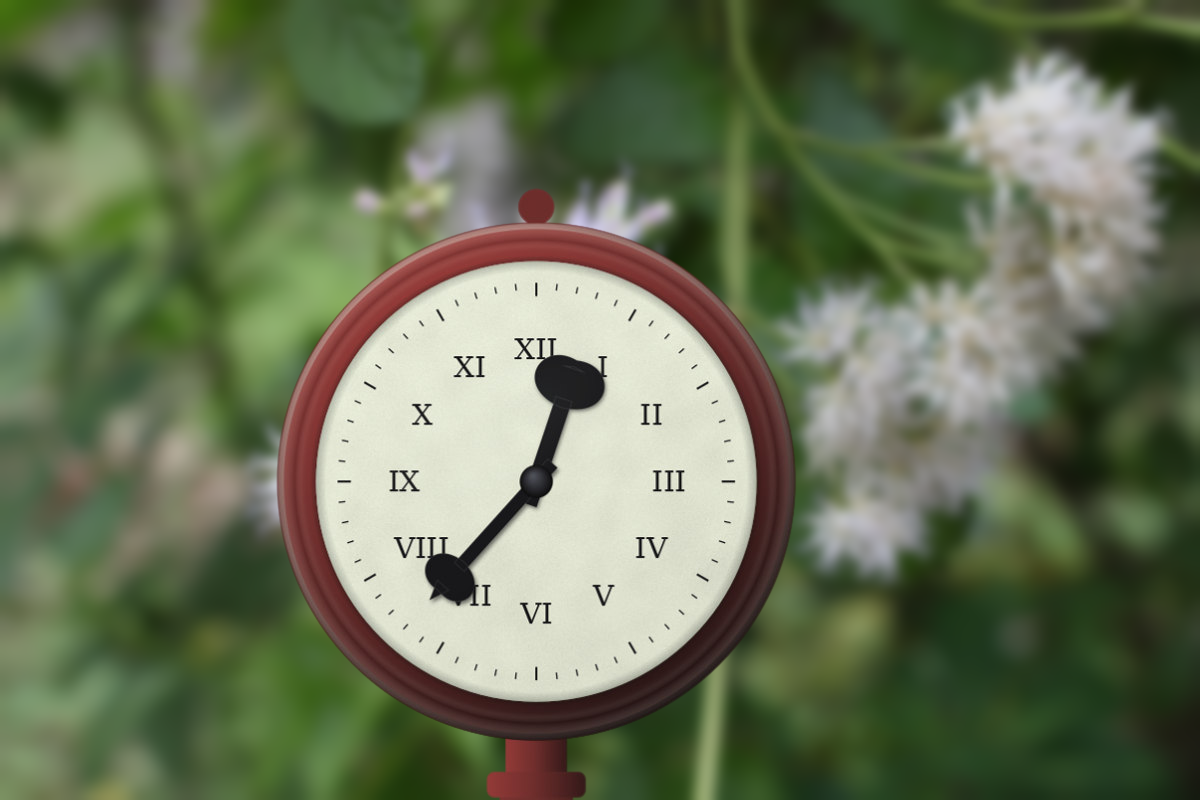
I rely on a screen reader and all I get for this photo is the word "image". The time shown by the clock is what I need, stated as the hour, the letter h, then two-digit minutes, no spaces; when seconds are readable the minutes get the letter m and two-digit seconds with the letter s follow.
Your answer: 12h37
